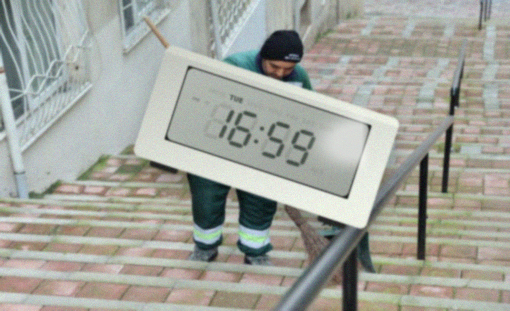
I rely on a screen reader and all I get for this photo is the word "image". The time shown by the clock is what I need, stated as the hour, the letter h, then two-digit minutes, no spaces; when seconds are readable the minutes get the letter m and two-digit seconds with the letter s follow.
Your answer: 16h59
